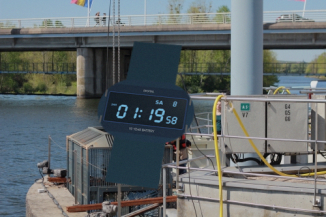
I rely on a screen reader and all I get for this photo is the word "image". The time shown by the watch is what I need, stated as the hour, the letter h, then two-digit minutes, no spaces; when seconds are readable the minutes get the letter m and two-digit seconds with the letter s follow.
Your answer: 1h19m58s
